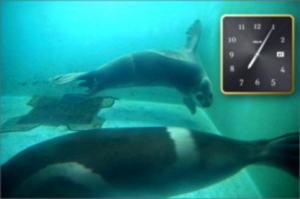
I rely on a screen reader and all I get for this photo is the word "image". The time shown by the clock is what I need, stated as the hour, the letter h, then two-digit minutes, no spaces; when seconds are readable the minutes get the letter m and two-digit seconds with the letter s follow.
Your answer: 7h05
